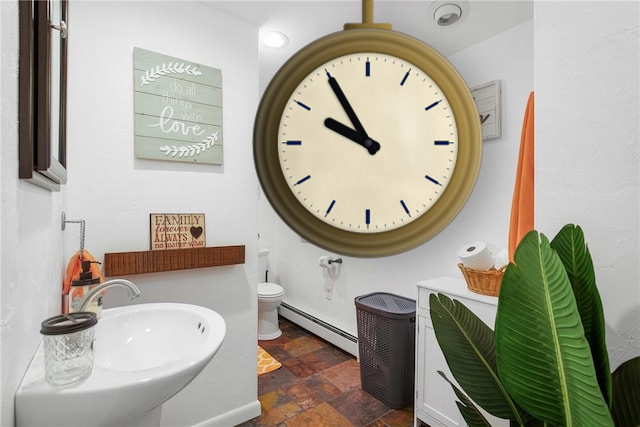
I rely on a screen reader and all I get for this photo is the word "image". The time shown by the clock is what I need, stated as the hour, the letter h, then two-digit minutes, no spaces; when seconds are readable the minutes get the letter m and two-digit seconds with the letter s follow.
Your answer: 9h55
